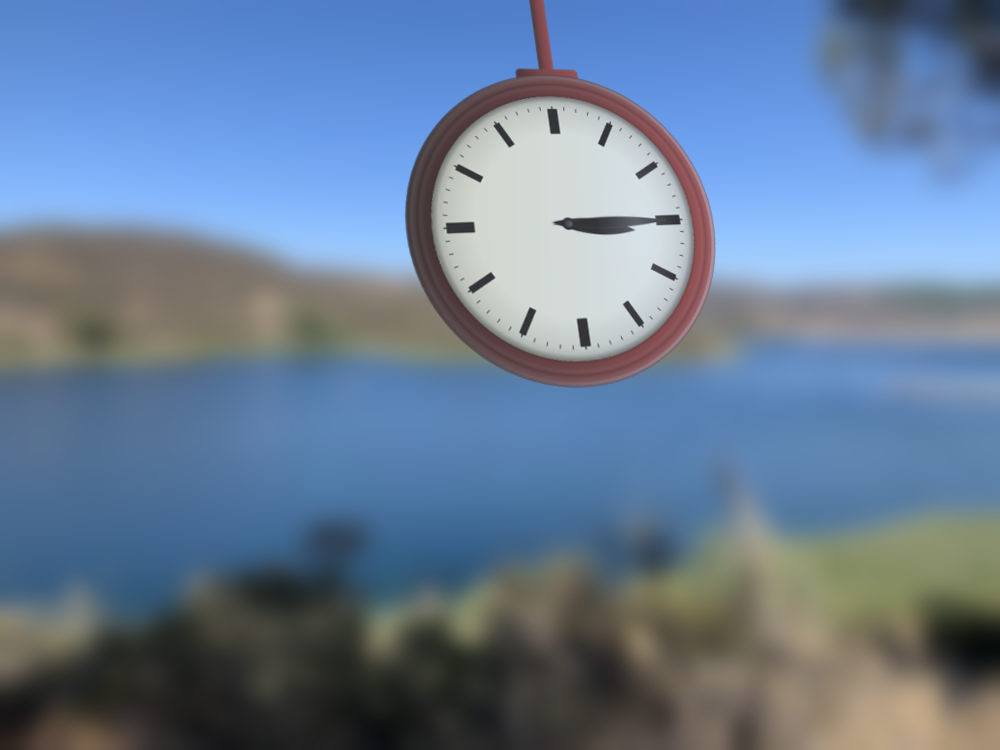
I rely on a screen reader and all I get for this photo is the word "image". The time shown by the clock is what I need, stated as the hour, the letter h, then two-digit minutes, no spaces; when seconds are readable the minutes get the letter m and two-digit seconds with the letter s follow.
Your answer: 3h15
